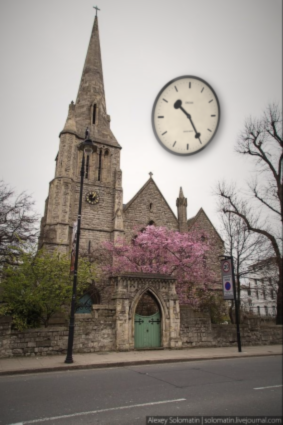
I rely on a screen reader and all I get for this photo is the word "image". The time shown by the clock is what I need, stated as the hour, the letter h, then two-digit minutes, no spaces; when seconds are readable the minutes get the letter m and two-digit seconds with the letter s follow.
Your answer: 10h25
